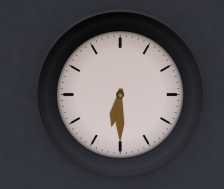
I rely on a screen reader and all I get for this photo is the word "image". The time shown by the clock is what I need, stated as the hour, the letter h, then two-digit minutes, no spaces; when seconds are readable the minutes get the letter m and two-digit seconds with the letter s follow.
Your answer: 6h30
